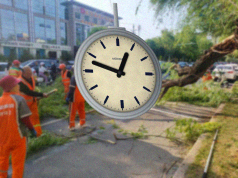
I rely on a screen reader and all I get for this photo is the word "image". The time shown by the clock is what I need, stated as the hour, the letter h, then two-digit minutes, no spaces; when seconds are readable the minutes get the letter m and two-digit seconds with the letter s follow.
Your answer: 12h48
